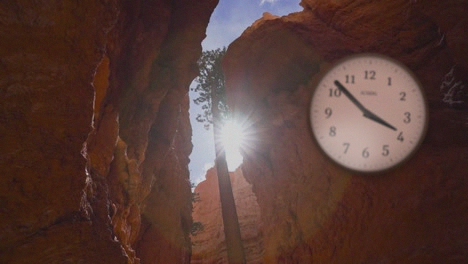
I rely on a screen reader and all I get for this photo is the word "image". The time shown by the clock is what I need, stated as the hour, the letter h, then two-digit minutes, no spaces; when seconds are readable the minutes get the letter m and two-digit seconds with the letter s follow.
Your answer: 3h52
